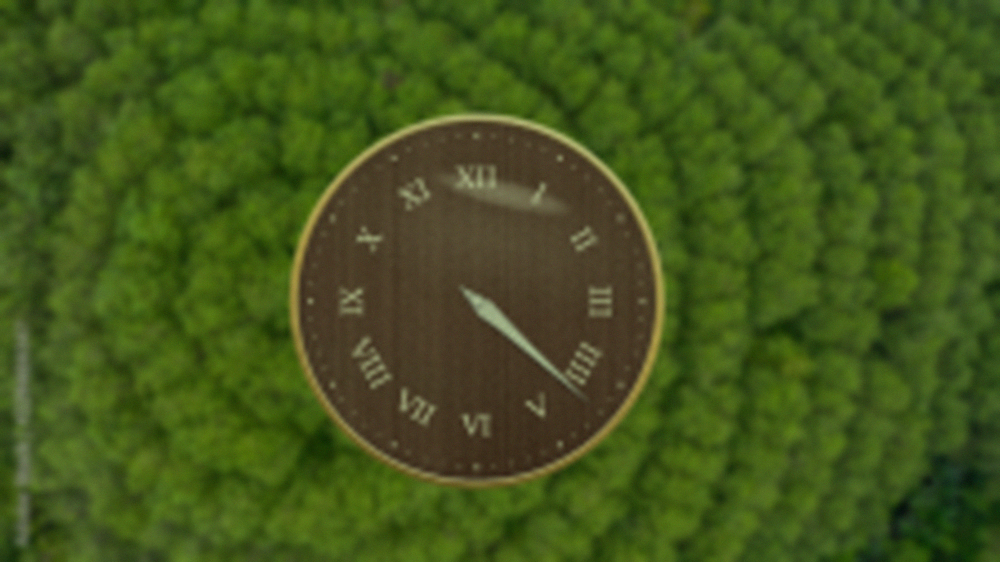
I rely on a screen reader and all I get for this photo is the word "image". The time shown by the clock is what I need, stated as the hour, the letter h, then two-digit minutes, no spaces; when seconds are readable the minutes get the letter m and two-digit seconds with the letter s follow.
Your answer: 4h22
